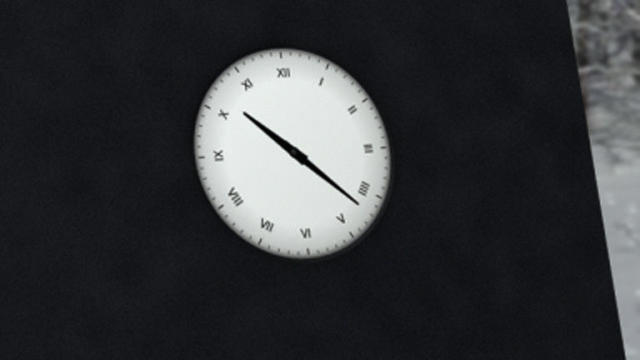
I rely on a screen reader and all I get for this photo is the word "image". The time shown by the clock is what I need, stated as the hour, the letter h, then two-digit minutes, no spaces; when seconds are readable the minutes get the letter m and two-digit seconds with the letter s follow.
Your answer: 10h22
